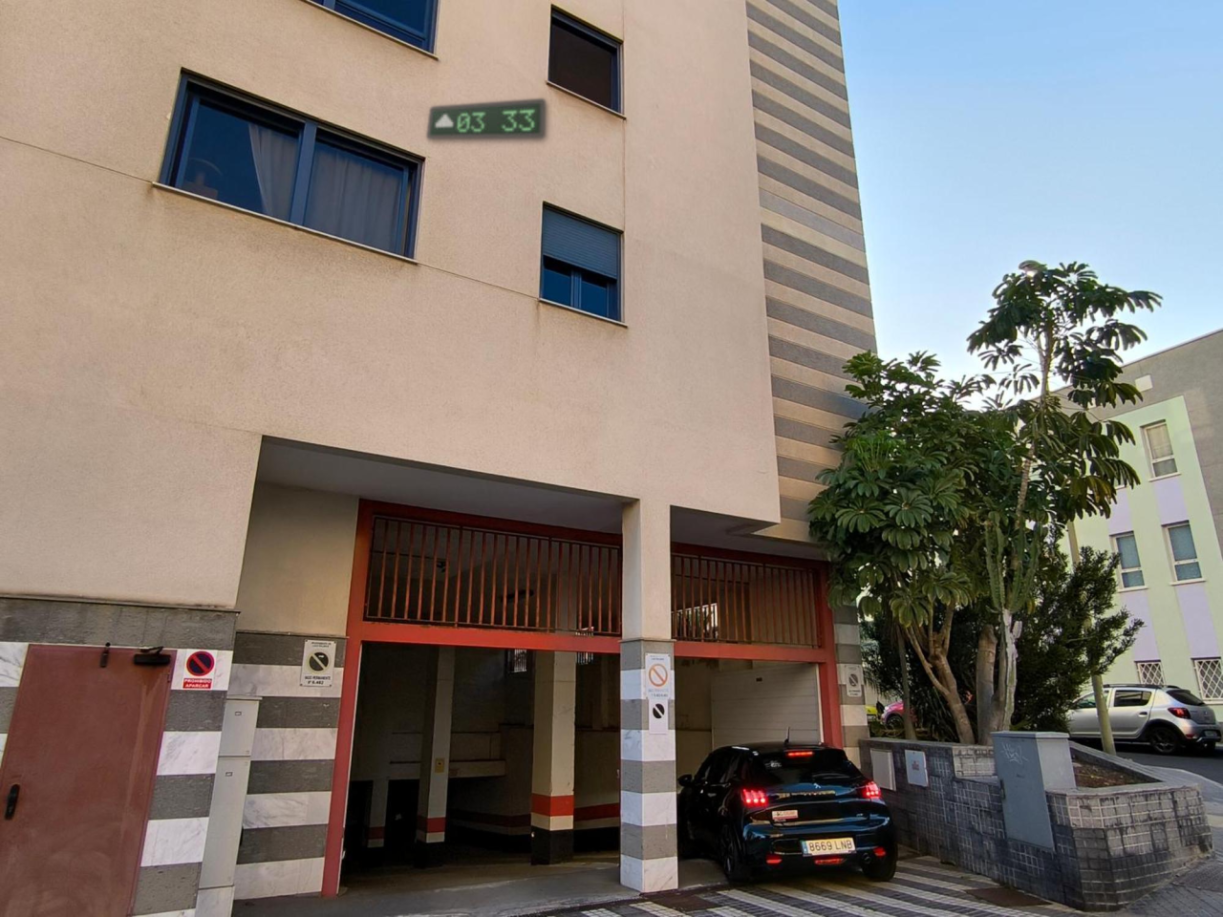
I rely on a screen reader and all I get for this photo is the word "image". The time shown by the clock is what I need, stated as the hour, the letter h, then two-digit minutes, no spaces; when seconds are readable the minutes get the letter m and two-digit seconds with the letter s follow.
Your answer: 3h33
